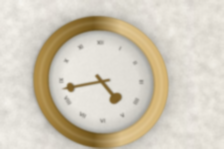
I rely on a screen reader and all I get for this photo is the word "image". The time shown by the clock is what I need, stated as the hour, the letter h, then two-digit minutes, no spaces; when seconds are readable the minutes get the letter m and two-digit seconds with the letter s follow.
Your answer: 4h43
